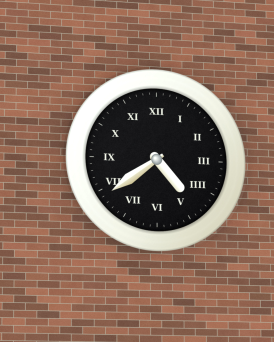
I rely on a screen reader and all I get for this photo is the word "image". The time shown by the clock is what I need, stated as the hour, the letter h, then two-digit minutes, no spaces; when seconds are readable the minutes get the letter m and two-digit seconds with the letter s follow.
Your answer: 4h39
